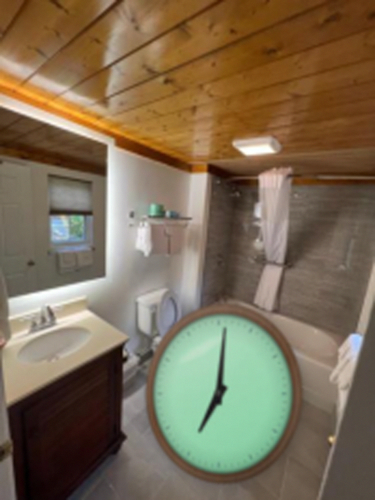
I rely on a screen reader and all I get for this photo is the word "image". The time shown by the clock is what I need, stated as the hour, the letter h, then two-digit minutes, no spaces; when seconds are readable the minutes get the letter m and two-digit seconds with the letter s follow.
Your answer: 7h01
